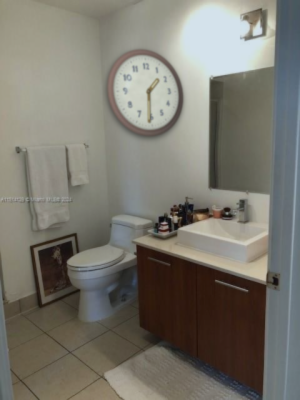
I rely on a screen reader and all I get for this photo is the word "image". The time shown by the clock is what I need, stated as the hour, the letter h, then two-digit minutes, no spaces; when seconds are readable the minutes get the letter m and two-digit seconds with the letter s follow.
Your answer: 1h31
